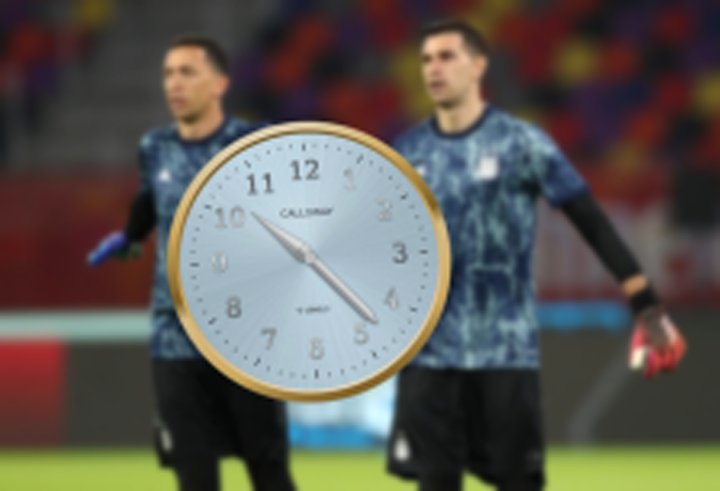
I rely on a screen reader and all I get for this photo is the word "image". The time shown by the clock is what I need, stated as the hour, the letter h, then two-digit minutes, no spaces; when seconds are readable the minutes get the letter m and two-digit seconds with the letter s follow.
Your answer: 10h23
